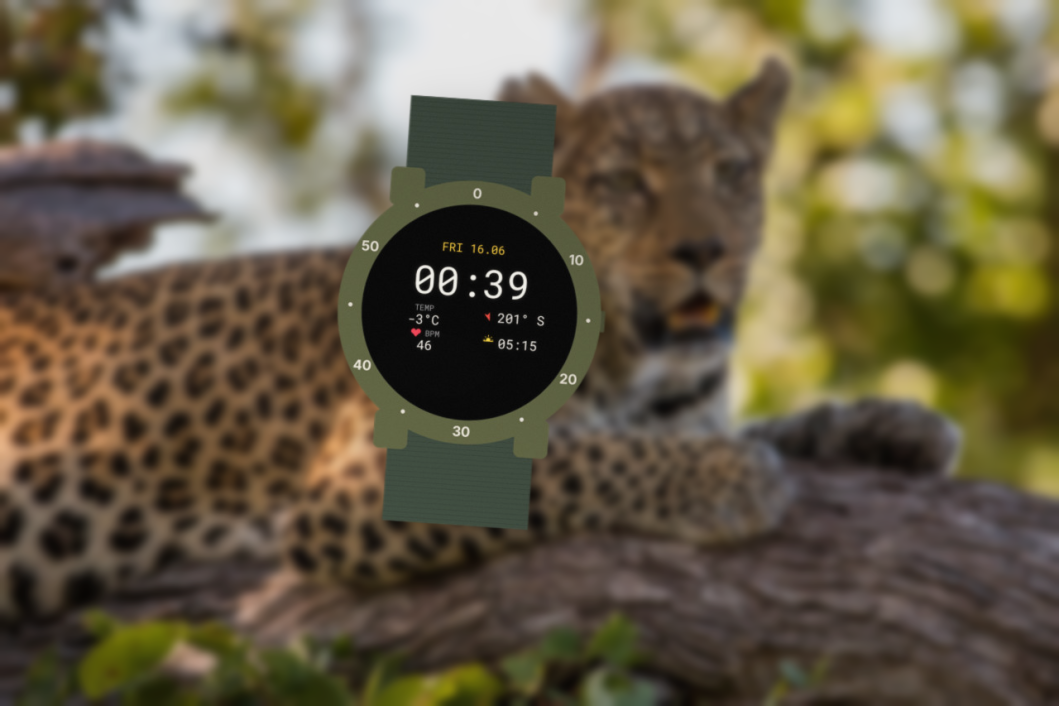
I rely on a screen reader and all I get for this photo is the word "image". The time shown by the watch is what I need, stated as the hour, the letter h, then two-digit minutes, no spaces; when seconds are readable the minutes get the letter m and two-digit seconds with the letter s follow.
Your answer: 0h39
